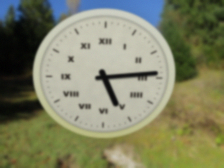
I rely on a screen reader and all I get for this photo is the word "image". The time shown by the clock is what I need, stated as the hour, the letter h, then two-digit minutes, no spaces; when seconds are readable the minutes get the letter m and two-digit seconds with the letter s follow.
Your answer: 5h14
